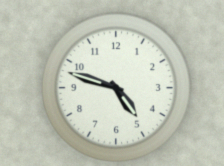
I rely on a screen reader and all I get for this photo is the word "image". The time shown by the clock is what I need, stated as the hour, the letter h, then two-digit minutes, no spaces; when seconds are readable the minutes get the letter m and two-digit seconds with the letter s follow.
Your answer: 4h48
